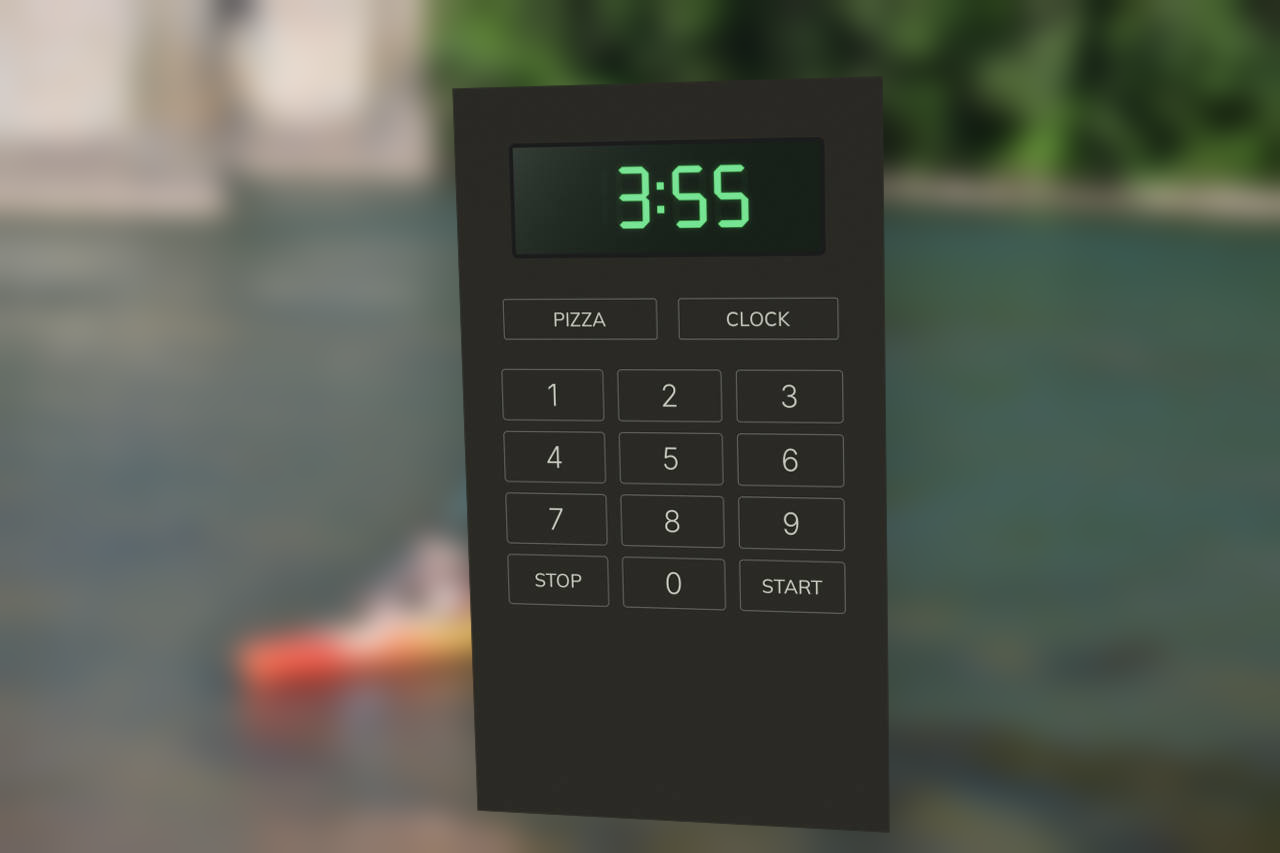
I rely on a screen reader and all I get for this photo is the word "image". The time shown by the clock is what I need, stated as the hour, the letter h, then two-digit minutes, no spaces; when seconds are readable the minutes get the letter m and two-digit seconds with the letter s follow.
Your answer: 3h55
